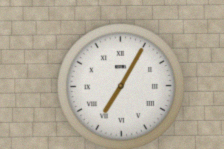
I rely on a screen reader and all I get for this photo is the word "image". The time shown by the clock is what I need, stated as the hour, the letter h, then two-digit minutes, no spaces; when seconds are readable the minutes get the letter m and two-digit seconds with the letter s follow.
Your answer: 7h05
